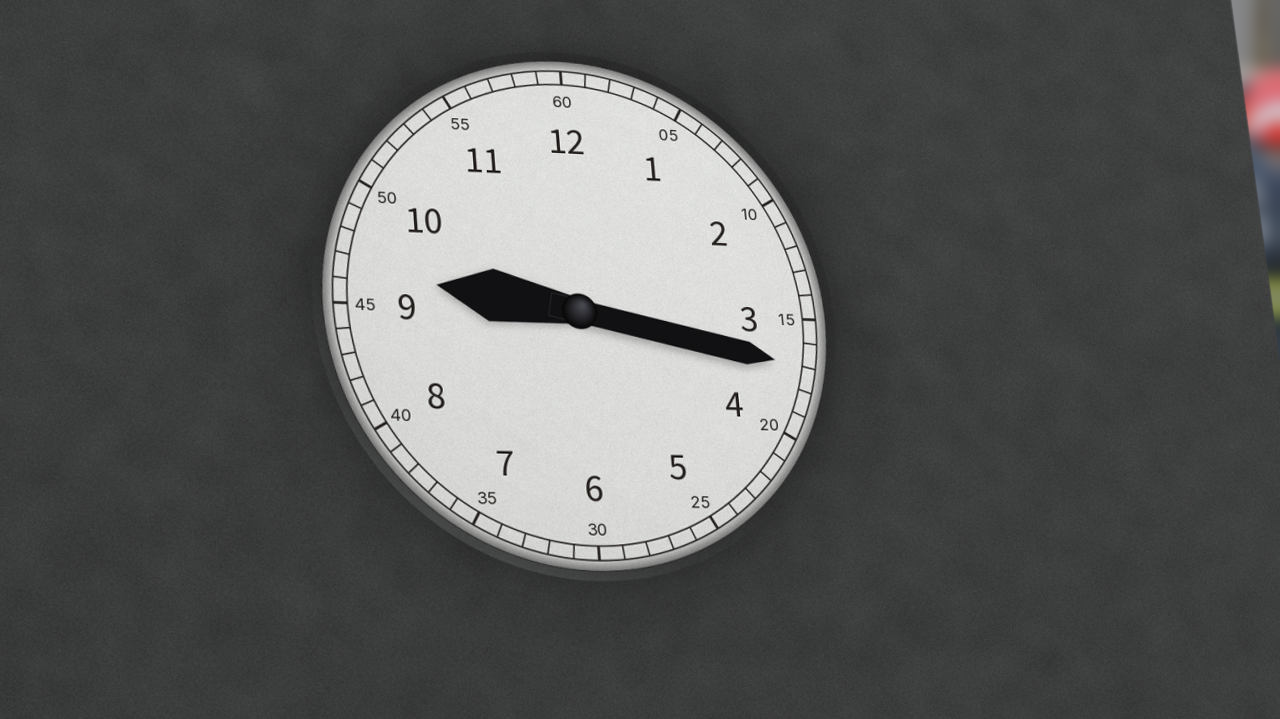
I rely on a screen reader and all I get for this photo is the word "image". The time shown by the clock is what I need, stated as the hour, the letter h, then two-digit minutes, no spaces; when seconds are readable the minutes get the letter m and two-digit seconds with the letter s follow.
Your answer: 9h17
